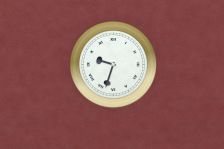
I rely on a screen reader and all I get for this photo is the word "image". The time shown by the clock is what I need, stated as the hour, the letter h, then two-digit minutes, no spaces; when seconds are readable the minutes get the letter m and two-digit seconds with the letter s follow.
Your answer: 9h33
